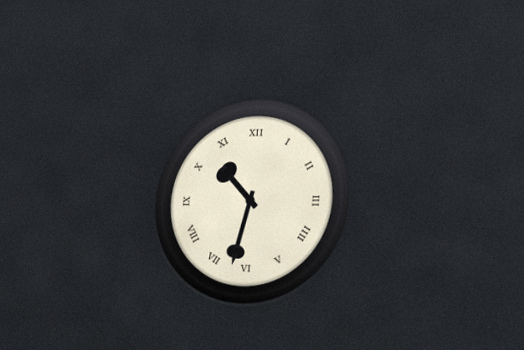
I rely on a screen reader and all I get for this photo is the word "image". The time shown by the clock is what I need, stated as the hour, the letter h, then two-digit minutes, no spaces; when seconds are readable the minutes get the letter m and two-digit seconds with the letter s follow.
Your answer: 10h32
